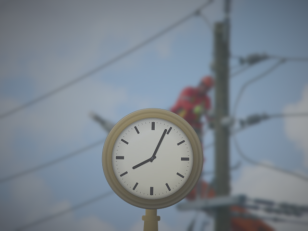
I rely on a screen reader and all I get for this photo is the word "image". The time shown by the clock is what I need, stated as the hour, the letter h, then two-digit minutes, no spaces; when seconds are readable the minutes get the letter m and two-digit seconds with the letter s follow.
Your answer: 8h04
